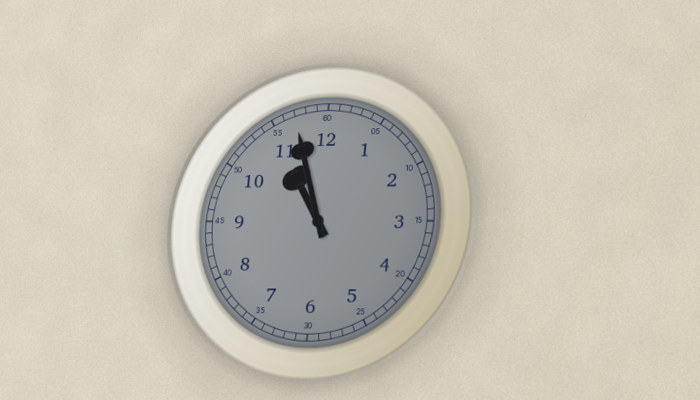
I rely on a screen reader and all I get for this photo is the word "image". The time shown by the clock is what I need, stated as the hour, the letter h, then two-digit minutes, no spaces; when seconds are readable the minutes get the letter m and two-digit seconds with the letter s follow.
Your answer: 10h57
